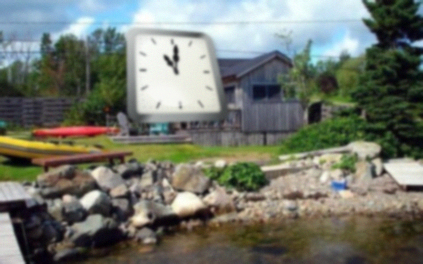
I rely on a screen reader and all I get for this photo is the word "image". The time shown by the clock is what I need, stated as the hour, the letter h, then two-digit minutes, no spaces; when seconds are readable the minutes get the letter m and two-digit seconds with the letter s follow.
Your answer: 11h01
